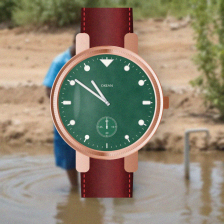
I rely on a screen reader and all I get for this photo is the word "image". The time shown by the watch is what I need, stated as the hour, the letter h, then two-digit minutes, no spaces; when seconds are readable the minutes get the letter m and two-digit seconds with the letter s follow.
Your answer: 10h51
